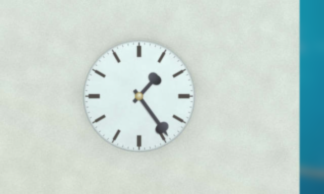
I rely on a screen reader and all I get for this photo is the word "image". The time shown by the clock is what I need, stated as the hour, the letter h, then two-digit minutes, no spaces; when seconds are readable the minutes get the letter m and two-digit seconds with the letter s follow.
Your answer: 1h24
